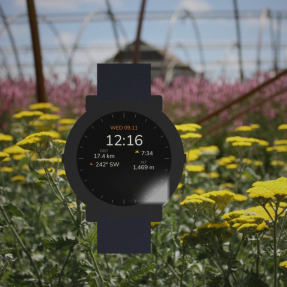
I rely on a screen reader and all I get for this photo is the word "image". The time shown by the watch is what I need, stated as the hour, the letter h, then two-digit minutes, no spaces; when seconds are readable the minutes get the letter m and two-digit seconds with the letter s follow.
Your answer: 12h16
